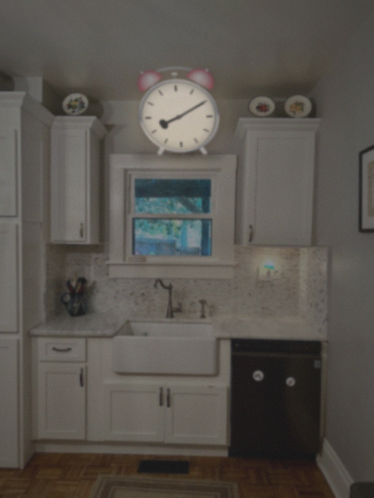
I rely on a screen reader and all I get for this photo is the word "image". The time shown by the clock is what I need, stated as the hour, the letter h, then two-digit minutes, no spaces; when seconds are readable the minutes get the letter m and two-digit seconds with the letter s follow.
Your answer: 8h10
